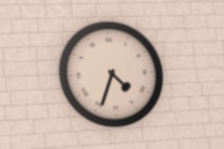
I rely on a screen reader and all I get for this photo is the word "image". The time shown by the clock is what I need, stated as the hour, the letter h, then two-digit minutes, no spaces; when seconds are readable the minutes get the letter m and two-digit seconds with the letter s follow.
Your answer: 4h34
